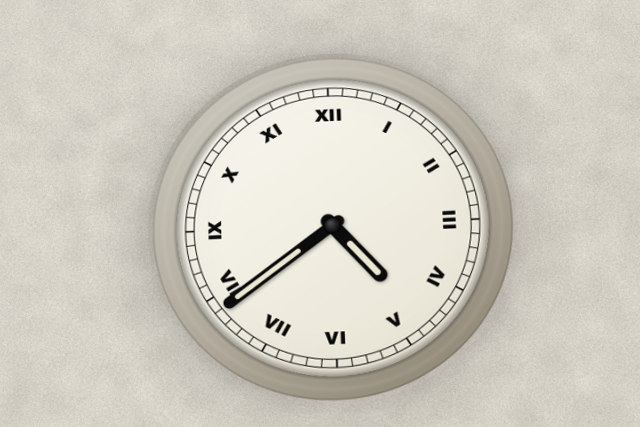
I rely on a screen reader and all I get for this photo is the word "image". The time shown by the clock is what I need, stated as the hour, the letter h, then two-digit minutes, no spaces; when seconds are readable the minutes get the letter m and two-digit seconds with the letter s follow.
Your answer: 4h39
